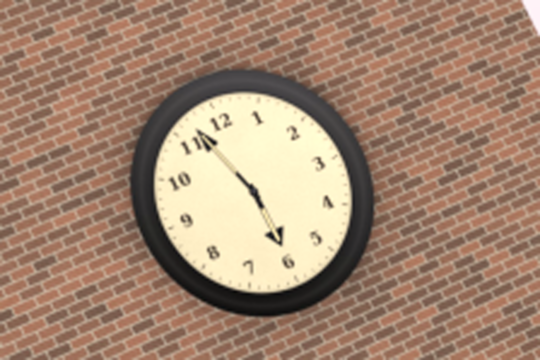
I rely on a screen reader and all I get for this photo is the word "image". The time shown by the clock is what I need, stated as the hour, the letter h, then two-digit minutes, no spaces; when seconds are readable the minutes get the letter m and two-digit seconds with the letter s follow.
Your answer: 5h57
